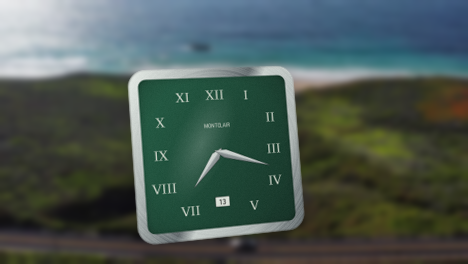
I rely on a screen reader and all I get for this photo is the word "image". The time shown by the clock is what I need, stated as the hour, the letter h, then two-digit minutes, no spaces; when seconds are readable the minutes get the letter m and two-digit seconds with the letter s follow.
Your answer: 7h18
